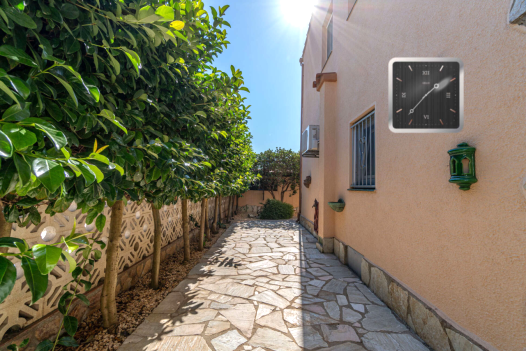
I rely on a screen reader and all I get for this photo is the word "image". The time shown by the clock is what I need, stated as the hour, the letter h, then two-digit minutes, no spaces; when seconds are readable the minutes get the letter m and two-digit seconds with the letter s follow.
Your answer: 1h37
